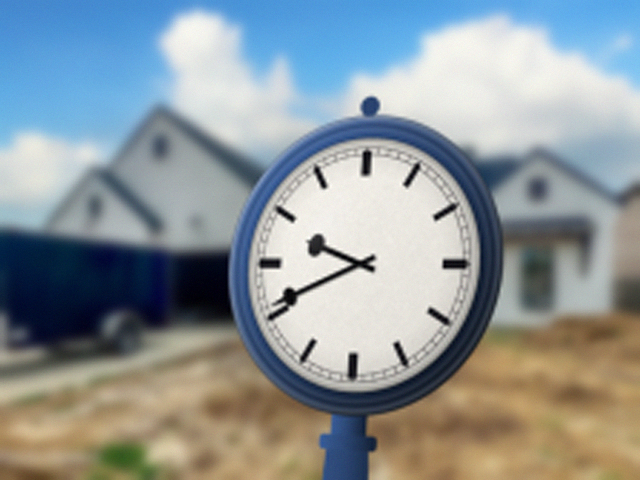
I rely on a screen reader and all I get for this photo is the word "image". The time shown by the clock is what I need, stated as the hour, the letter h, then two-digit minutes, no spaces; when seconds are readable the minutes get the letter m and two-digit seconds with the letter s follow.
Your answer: 9h41
